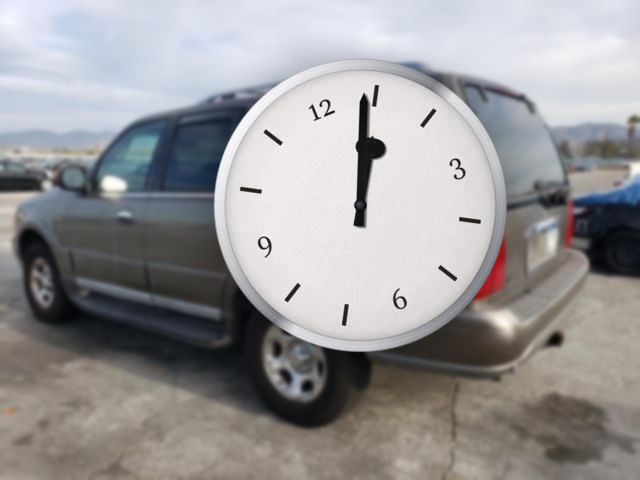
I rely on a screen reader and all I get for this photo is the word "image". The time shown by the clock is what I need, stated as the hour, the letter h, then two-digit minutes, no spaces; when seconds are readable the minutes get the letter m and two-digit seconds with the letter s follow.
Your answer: 1h04
